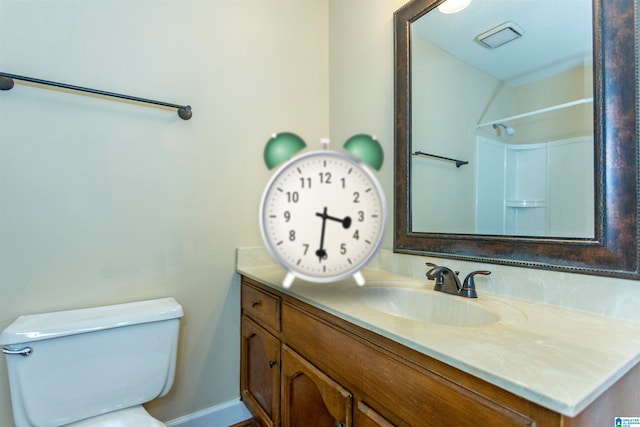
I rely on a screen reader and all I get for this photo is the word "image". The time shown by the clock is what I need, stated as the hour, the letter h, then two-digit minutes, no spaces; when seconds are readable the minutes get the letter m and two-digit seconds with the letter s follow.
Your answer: 3h31
